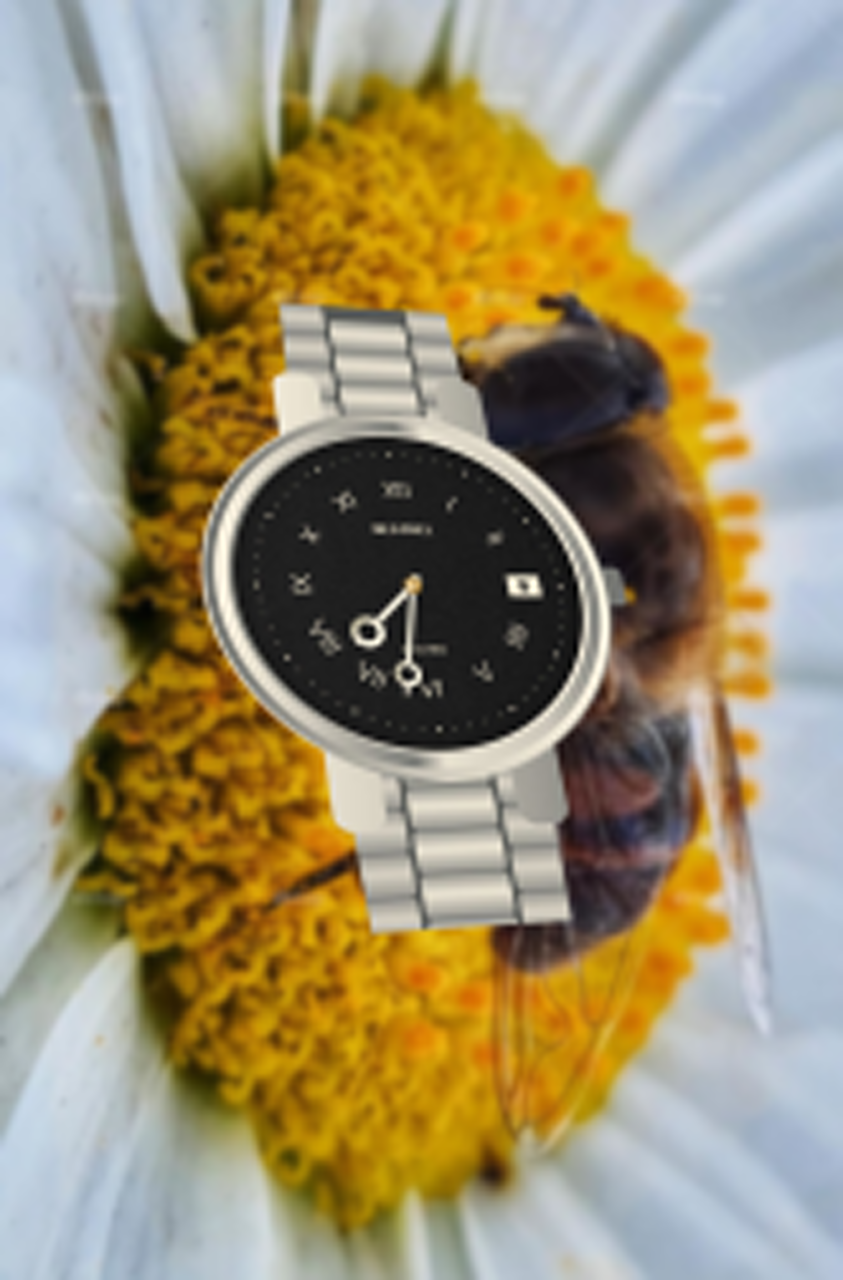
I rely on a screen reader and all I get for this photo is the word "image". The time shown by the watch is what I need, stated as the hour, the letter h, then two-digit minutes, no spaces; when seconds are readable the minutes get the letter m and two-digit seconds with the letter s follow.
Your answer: 7h32
